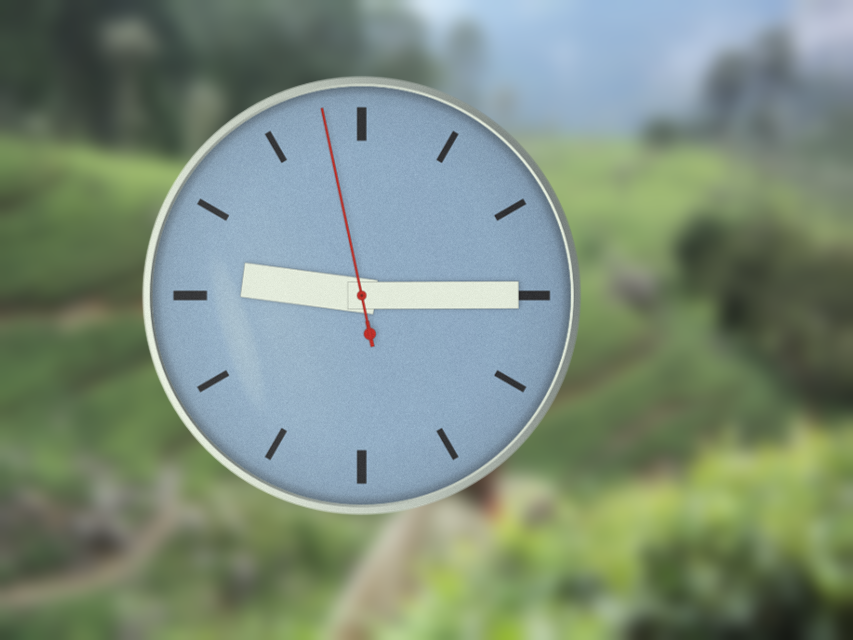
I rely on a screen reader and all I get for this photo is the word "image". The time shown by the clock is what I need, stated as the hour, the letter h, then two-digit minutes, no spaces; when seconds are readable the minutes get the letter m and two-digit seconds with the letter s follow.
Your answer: 9h14m58s
